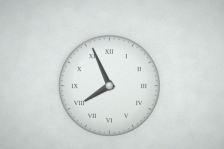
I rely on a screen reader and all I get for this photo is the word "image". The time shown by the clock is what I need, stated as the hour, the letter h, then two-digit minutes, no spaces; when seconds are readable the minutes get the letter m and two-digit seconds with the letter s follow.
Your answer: 7h56
